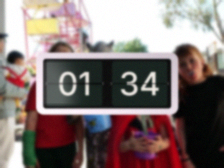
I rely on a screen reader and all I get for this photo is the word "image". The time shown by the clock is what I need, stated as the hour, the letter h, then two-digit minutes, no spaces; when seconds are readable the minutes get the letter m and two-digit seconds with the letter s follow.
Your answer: 1h34
